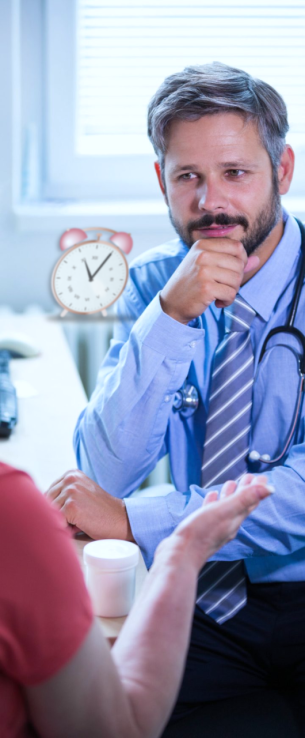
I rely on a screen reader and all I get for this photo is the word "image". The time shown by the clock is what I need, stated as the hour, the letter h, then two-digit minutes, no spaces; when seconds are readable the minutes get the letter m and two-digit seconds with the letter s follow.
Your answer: 11h05
